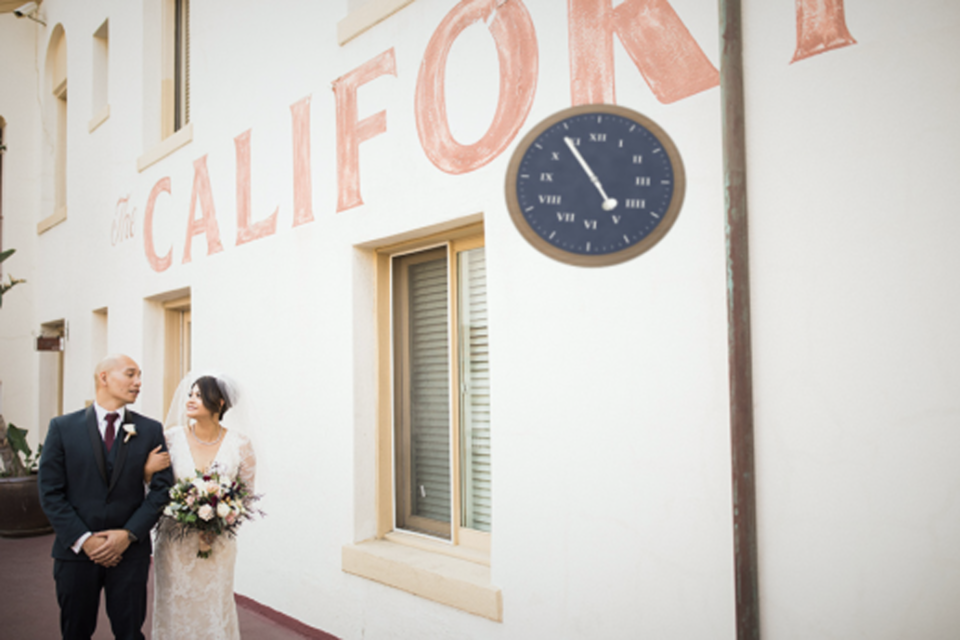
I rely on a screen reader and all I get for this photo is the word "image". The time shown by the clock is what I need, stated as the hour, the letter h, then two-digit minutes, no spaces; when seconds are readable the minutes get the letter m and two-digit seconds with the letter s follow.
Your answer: 4h54
